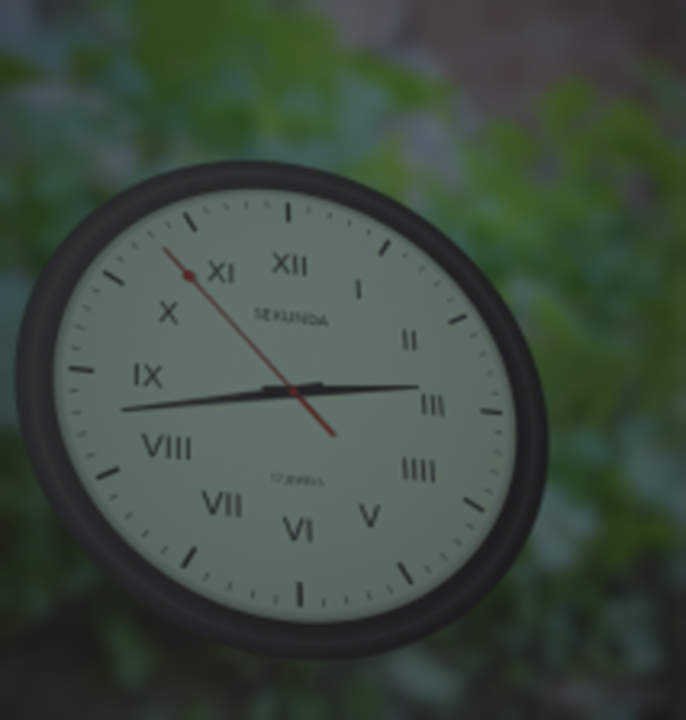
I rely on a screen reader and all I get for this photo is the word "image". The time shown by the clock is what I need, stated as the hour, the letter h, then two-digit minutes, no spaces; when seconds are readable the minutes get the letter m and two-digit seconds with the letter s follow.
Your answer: 2h42m53s
